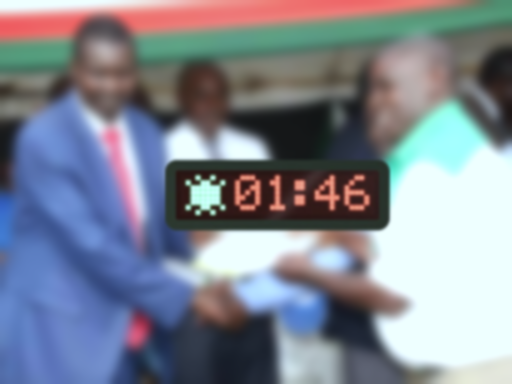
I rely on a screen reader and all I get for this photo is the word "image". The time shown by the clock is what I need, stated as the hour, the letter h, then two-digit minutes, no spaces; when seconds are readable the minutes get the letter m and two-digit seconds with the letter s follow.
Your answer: 1h46
